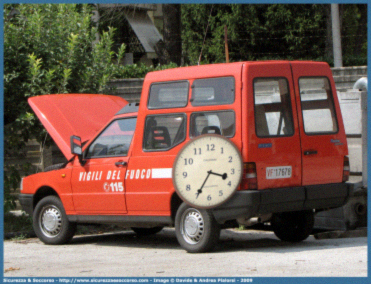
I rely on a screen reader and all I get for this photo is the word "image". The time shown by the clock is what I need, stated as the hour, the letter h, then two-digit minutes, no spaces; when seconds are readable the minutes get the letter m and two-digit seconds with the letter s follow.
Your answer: 3h35
